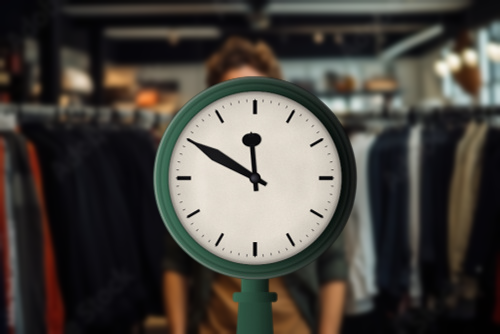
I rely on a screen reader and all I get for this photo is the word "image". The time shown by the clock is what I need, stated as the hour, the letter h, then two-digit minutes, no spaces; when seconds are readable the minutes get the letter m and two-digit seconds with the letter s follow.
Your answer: 11h50
